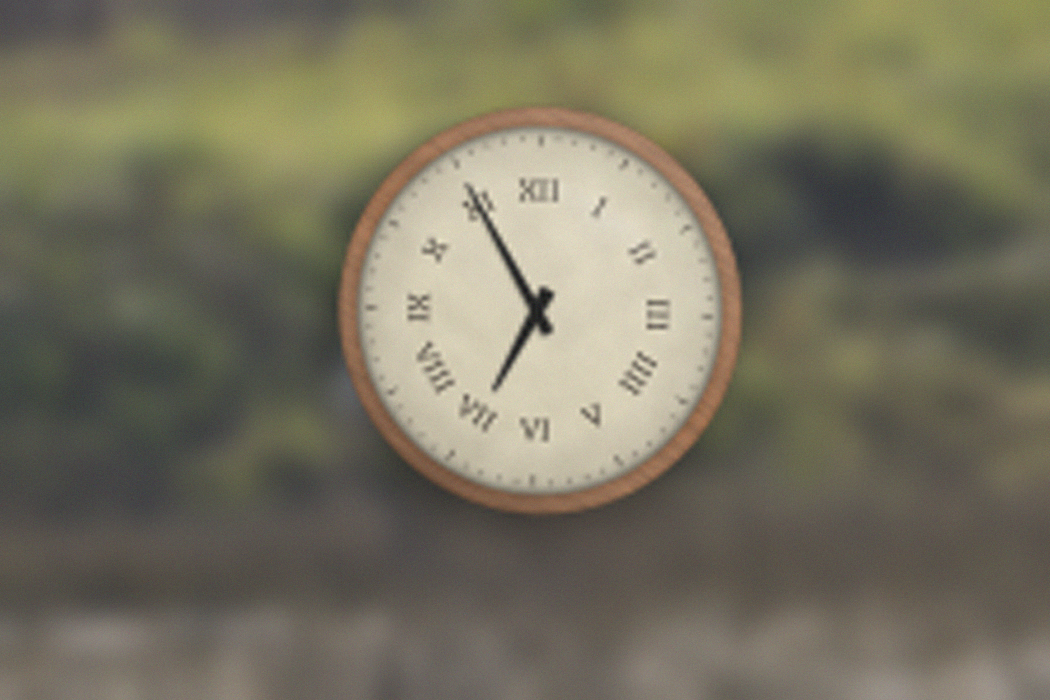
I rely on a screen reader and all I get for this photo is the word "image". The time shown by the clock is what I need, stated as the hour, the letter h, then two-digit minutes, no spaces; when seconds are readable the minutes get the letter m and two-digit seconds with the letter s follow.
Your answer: 6h55
